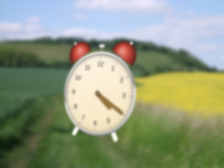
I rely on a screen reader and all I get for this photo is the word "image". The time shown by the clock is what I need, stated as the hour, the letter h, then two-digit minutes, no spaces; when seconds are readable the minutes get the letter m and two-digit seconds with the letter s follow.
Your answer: 4h20
